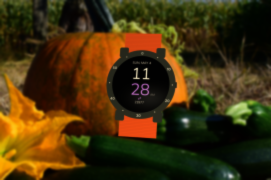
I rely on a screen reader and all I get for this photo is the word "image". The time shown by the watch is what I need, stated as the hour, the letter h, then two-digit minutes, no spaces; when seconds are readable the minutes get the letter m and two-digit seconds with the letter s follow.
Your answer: 11h28
